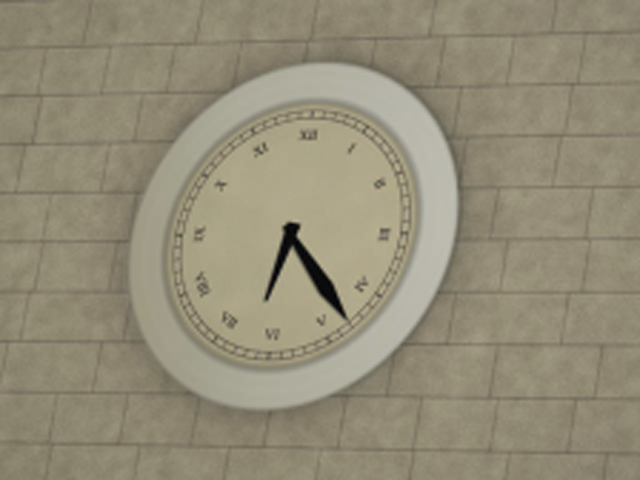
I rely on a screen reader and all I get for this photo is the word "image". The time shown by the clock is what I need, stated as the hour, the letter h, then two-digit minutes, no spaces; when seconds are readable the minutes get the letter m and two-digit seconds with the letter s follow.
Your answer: 6h23
